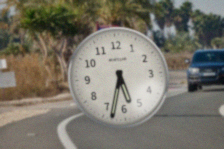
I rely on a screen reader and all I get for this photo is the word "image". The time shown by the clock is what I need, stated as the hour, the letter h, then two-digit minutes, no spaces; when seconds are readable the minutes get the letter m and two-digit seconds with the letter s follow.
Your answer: 5h33
